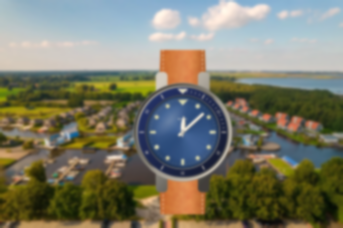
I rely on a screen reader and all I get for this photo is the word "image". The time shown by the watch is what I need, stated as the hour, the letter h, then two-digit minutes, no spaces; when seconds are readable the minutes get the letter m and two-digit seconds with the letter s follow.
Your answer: 12h08
